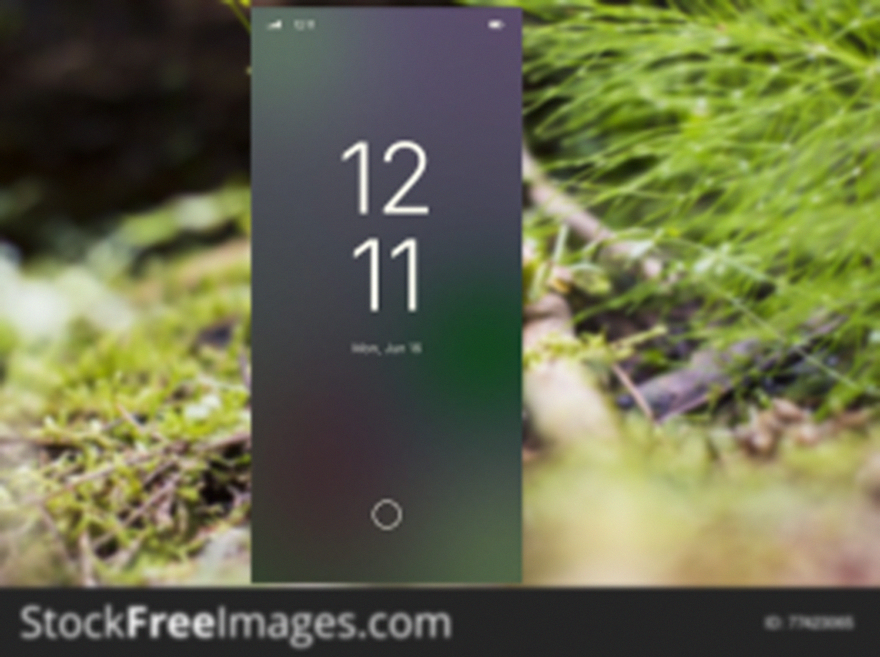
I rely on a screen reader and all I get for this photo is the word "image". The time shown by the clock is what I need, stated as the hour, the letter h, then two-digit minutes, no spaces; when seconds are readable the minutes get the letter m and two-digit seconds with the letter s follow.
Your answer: 12h11
